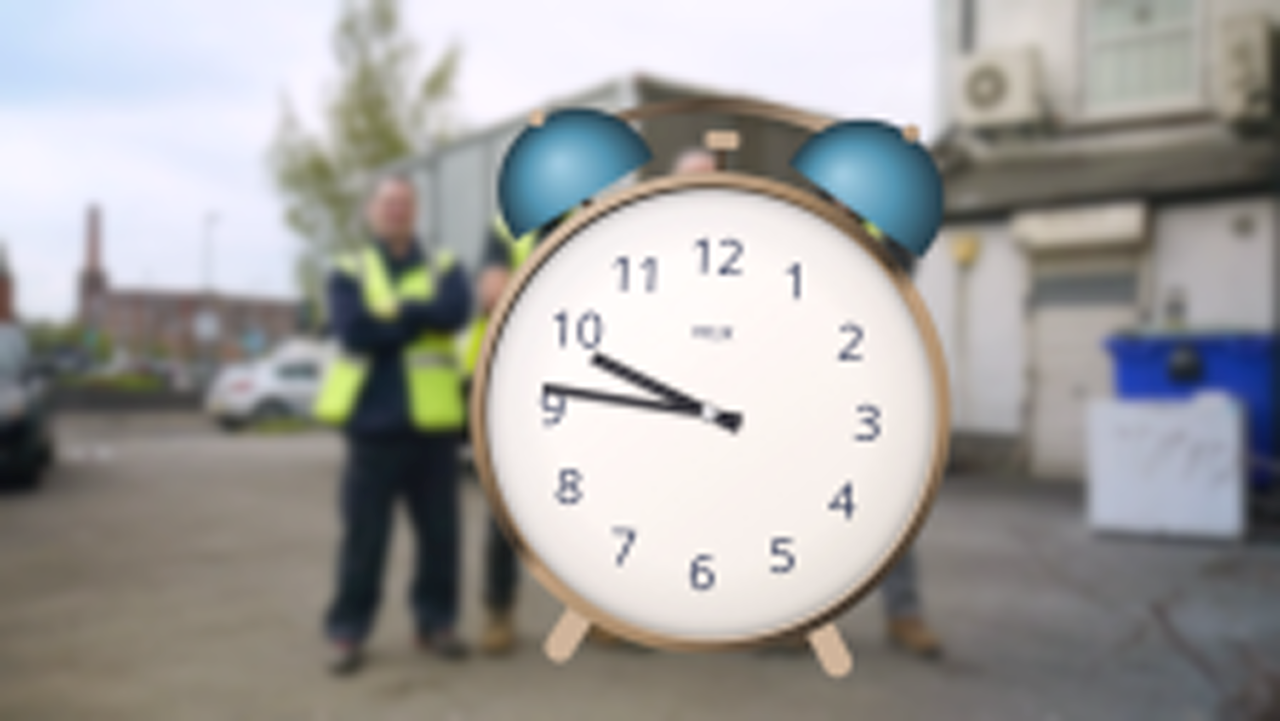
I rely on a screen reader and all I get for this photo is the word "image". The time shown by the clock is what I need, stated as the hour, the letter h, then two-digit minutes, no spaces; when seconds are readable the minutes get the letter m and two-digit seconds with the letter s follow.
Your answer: 9h46
